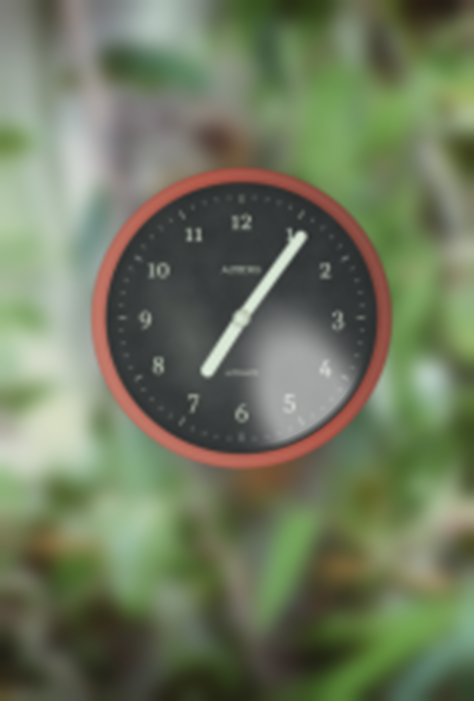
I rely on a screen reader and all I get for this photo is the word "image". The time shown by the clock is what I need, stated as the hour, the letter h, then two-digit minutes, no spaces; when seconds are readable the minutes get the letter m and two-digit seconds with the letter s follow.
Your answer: 7h06
